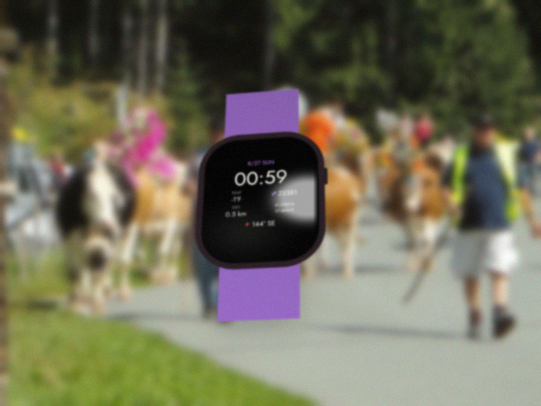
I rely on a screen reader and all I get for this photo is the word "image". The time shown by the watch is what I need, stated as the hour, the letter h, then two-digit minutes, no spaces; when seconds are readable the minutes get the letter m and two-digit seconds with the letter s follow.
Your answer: 0h59
